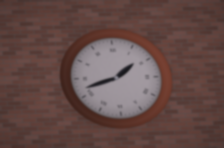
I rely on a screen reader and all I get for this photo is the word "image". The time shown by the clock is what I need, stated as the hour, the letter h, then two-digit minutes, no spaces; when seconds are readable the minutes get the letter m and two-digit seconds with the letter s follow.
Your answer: 1h42
